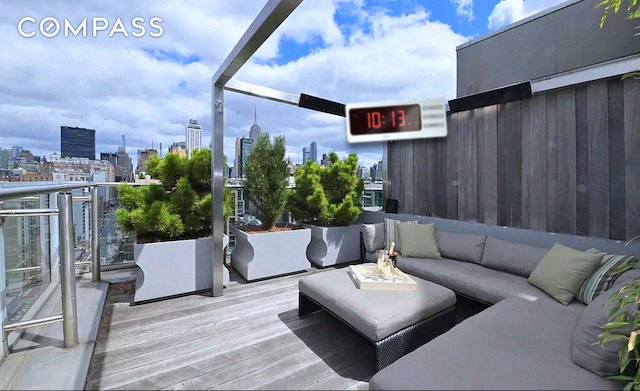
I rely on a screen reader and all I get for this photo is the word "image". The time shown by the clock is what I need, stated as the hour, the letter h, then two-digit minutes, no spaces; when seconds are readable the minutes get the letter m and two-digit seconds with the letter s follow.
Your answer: 10h13
